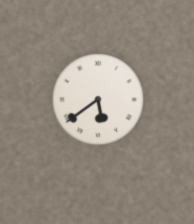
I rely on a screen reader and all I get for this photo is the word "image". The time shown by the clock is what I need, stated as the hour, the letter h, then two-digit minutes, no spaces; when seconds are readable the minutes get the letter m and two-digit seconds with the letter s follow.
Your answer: 5h39
